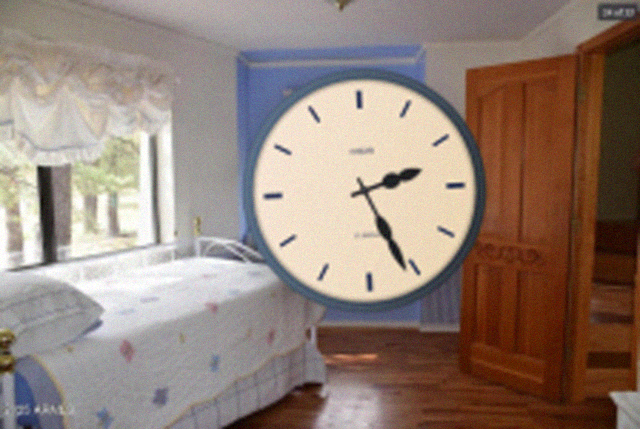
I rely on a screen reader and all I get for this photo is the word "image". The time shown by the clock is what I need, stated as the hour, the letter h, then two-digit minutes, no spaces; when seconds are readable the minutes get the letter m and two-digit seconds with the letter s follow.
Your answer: 2h26
